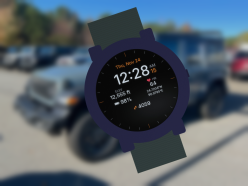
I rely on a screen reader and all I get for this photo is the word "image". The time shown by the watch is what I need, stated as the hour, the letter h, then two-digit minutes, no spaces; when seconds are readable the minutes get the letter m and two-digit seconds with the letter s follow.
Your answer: 12h28
